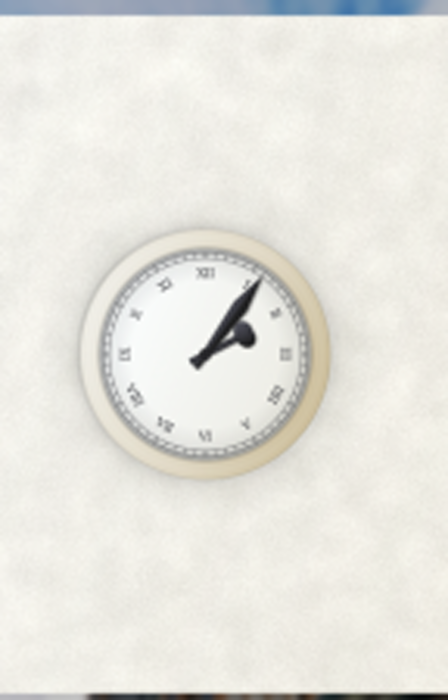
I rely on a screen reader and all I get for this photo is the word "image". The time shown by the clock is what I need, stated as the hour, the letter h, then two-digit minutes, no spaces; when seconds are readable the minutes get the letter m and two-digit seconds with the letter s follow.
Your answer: 2h06
